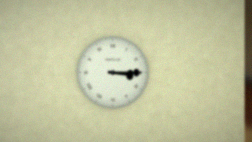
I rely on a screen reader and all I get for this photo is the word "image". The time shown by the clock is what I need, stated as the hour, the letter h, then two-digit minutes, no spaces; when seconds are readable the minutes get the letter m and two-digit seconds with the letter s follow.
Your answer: 3h15
